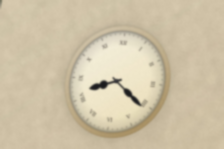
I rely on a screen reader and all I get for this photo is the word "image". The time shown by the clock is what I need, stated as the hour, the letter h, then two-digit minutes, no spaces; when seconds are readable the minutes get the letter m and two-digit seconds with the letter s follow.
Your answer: 8h21
